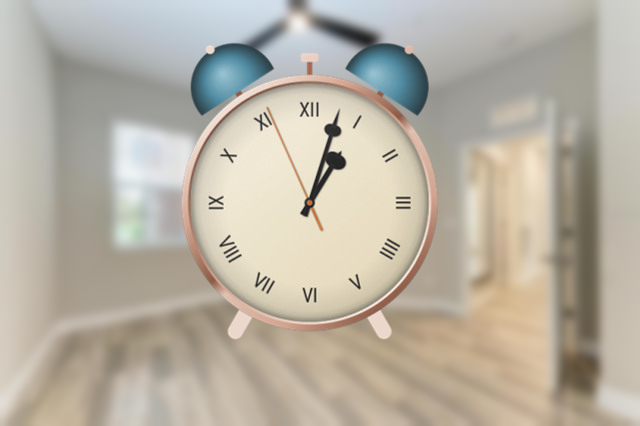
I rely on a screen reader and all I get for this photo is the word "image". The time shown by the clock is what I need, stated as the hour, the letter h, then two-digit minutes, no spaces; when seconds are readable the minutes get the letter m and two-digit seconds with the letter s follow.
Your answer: 1h02m56s
